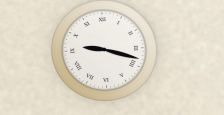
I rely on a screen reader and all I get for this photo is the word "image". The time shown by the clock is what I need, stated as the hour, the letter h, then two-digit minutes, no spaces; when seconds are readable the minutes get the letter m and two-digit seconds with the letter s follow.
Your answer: 9h18
